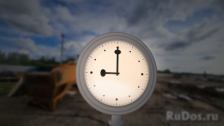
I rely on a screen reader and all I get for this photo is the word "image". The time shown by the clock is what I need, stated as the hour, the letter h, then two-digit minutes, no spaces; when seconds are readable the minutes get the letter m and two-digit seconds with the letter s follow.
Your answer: 9h00
